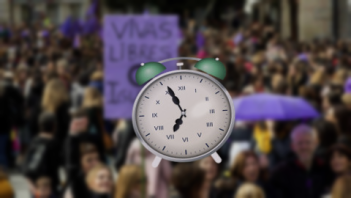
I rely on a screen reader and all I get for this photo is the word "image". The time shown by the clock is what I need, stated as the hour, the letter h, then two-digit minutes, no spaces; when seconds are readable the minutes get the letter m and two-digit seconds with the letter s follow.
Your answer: 6h56
